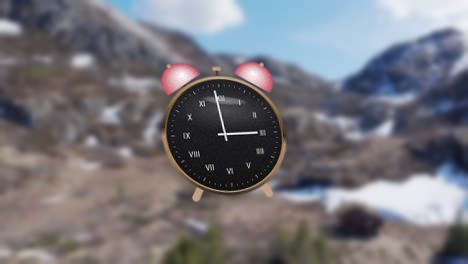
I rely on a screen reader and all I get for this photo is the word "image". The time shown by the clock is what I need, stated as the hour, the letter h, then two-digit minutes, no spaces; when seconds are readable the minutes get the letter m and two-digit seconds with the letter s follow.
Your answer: 2h59
